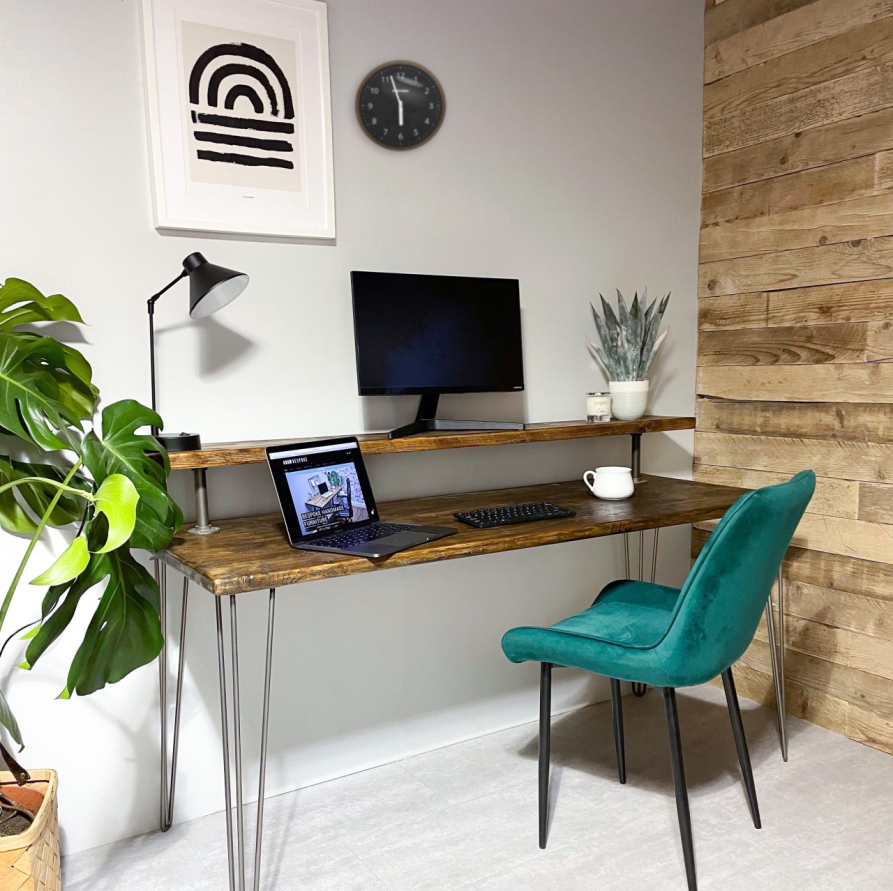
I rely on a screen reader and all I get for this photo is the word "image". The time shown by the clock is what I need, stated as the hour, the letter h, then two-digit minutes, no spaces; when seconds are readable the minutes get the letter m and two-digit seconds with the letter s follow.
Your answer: 5h57
